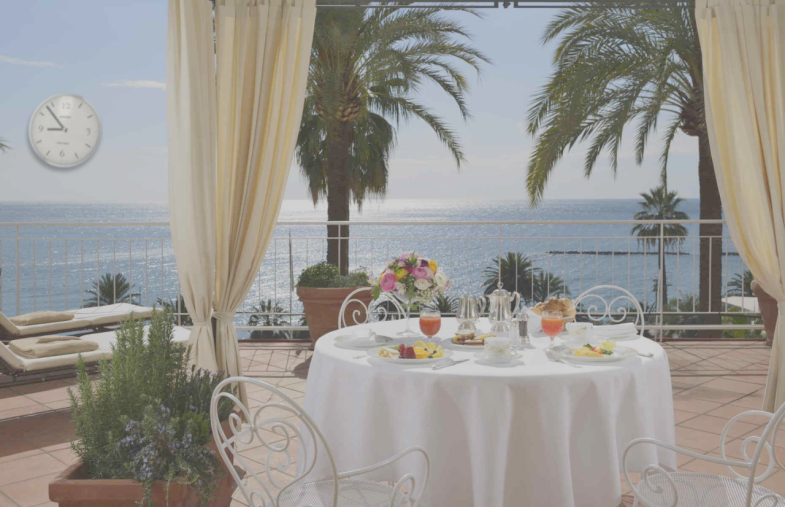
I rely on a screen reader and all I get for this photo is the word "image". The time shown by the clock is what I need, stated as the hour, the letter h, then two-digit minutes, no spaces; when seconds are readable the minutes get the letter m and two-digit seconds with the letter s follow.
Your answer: 8h53
